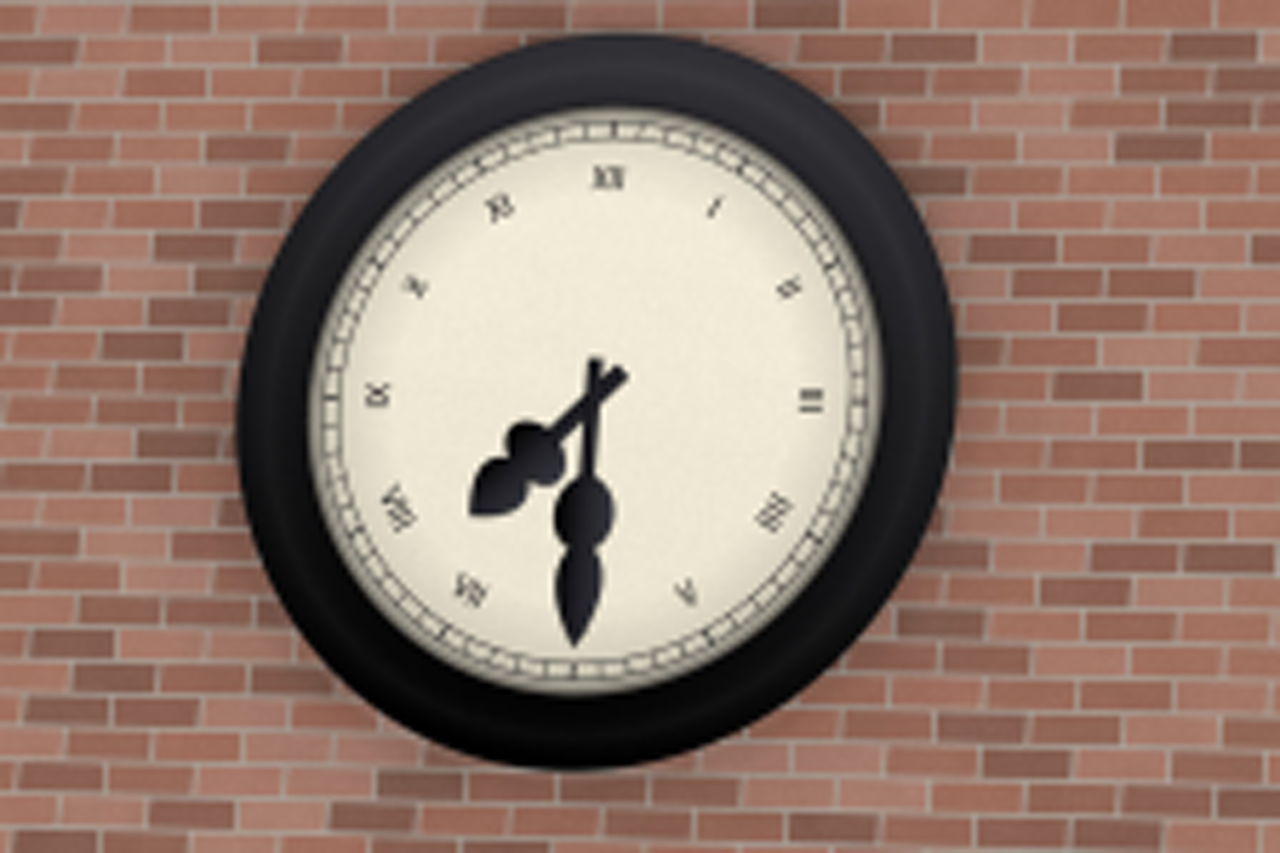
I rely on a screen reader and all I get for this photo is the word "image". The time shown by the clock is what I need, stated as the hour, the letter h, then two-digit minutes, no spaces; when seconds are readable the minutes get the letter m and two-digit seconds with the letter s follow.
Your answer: 7h30
